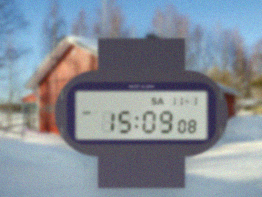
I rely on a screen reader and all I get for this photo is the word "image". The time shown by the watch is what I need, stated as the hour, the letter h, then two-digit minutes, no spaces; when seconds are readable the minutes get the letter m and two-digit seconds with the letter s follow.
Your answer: 15h09m08s
